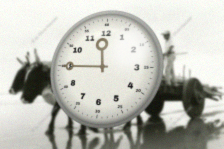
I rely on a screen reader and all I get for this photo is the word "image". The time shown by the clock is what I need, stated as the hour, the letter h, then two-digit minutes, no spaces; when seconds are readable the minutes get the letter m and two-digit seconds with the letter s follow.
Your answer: 11h45
